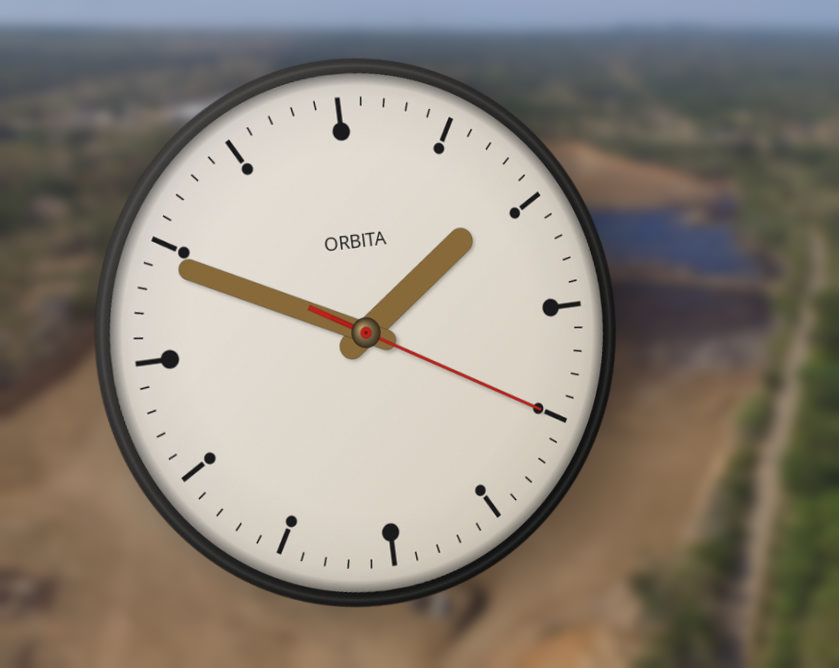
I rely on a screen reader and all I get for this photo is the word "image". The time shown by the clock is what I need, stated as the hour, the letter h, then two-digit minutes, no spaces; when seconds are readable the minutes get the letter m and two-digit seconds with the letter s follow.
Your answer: 1h49m20s
